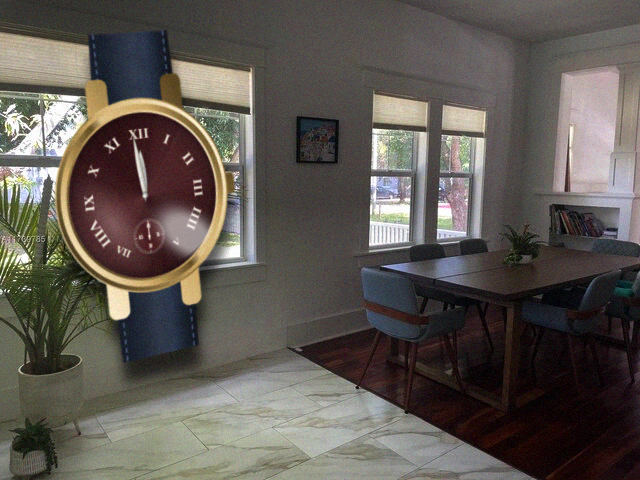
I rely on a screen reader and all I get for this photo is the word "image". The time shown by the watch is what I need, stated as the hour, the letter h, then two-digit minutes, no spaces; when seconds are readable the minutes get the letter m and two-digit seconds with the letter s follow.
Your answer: 11h59
